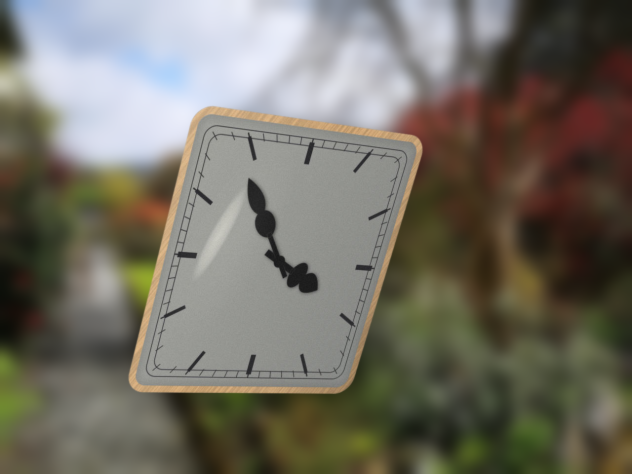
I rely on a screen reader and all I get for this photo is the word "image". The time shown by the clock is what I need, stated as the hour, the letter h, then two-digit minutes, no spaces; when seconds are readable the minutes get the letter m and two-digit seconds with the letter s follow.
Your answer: 3h54
